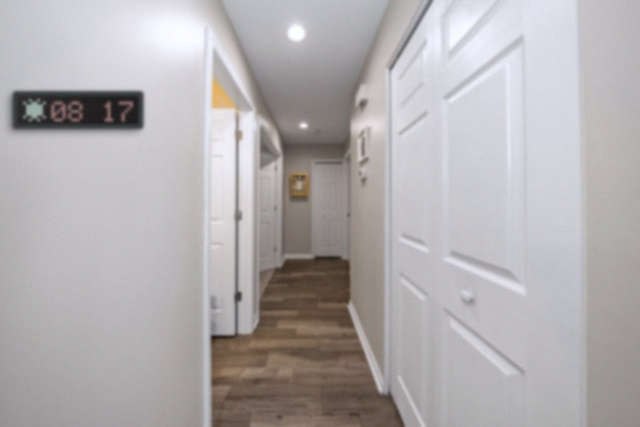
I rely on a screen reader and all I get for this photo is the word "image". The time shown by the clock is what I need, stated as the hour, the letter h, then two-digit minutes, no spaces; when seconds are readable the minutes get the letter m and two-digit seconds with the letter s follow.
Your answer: 8h17
